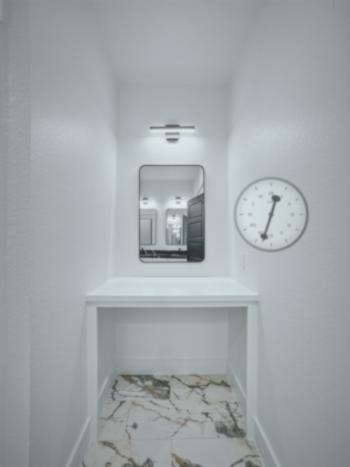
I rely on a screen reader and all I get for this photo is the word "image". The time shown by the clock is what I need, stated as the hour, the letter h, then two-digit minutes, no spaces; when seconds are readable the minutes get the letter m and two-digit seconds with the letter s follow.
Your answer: 12h33
